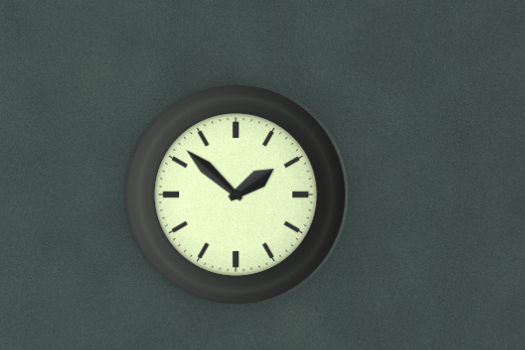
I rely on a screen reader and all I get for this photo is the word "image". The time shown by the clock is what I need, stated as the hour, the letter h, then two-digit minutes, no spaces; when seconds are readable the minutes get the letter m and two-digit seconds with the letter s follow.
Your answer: 1h52
